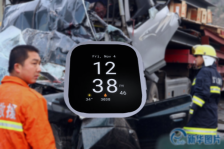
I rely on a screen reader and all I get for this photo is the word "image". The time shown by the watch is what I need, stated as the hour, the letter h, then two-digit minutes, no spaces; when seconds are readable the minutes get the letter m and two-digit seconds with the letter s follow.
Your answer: 12h38
